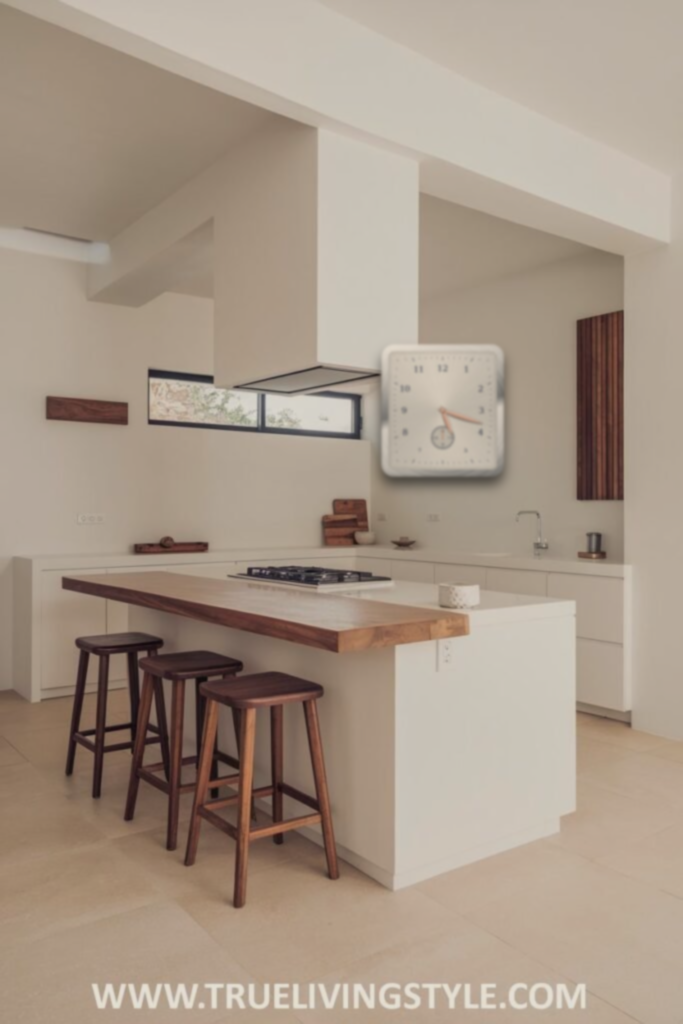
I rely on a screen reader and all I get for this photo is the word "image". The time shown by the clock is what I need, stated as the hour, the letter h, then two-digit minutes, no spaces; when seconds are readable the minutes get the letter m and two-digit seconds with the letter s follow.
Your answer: 5h18
